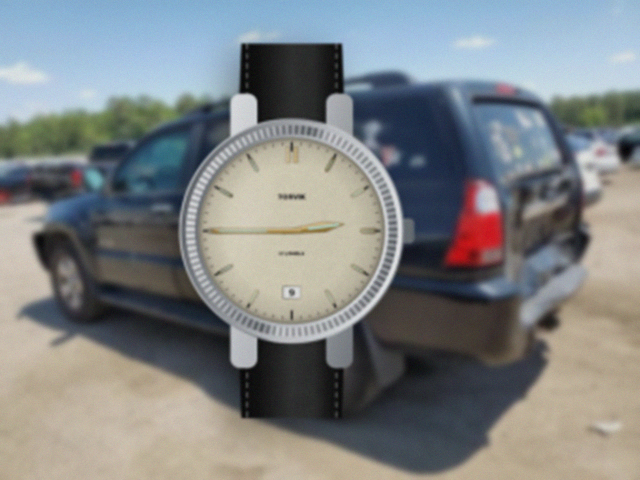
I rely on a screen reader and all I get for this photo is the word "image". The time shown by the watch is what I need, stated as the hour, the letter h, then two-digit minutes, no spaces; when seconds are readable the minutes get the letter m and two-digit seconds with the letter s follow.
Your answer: 2h45
